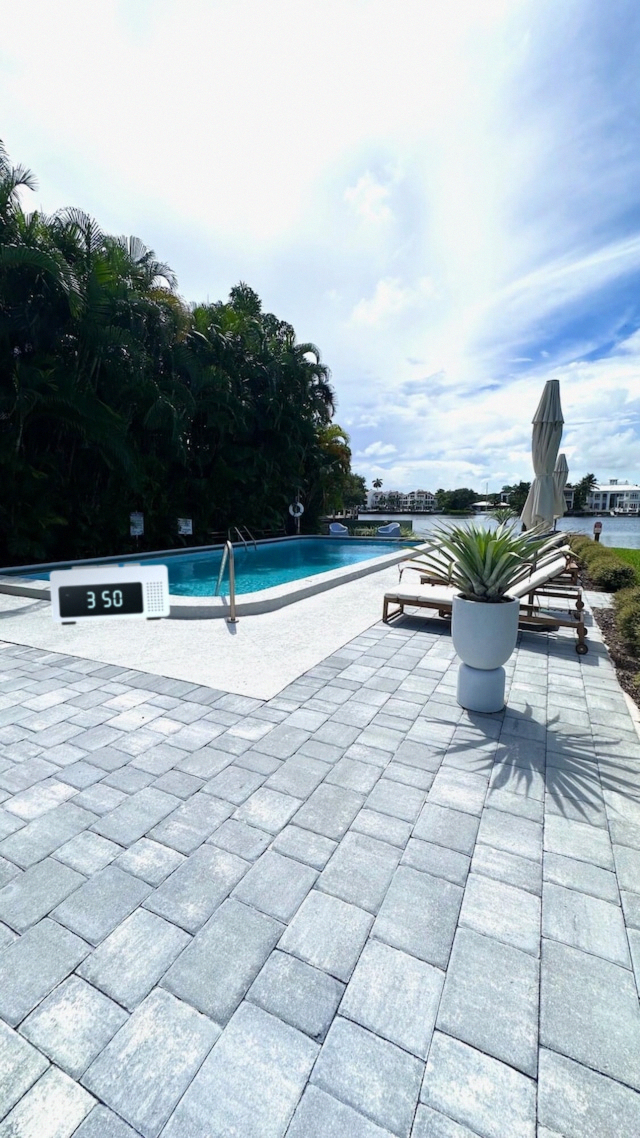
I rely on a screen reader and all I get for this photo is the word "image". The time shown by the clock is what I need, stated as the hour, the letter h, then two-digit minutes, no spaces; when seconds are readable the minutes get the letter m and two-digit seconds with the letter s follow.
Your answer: 3h50
